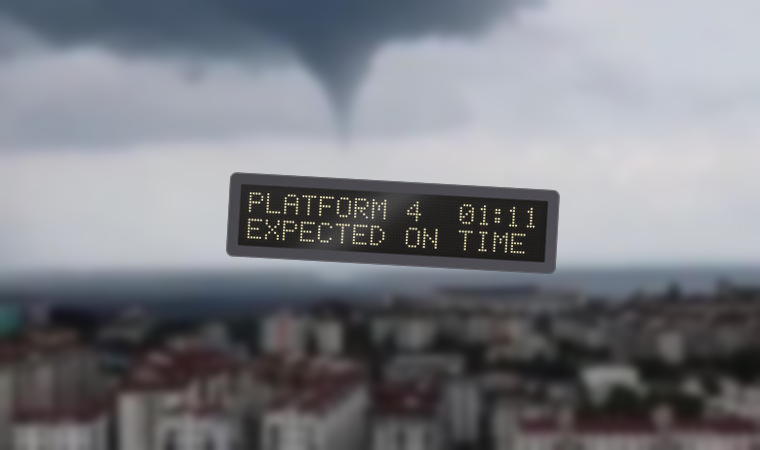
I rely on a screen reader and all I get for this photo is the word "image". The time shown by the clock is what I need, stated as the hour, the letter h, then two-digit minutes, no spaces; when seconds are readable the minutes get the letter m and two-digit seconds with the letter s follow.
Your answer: 1h11
